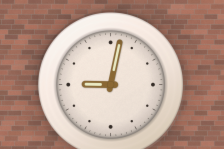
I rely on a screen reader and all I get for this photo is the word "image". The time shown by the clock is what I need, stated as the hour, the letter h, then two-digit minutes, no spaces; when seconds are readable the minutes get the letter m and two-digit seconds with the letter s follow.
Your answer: 9h02
